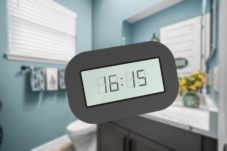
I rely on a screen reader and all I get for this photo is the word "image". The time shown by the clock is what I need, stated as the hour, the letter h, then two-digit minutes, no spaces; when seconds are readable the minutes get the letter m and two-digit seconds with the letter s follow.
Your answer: 16h15
